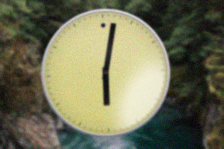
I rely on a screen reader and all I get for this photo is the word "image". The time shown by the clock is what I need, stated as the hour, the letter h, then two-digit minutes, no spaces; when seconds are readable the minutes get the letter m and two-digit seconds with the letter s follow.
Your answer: 6h02
